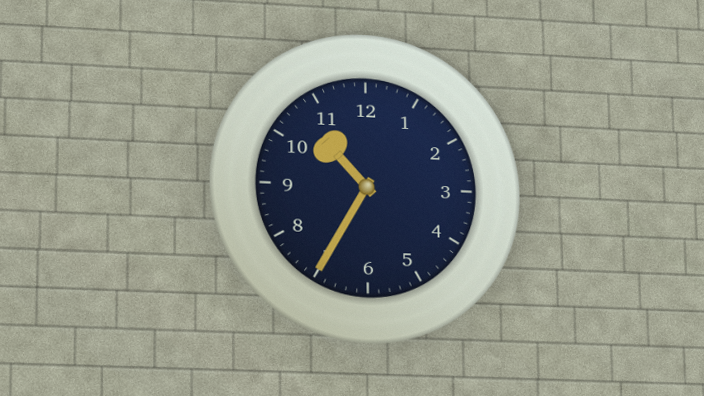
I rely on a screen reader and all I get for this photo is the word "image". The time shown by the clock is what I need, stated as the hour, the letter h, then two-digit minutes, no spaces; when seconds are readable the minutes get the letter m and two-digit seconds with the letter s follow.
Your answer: 10h35
